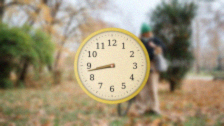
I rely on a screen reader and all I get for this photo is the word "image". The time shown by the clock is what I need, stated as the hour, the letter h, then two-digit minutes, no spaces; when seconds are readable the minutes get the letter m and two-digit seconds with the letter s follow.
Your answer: 8h43
